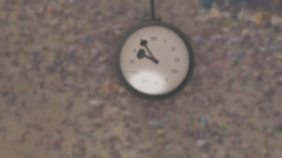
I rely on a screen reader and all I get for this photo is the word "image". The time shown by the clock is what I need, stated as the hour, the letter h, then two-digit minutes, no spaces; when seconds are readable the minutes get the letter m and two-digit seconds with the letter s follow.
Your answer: 9h55
